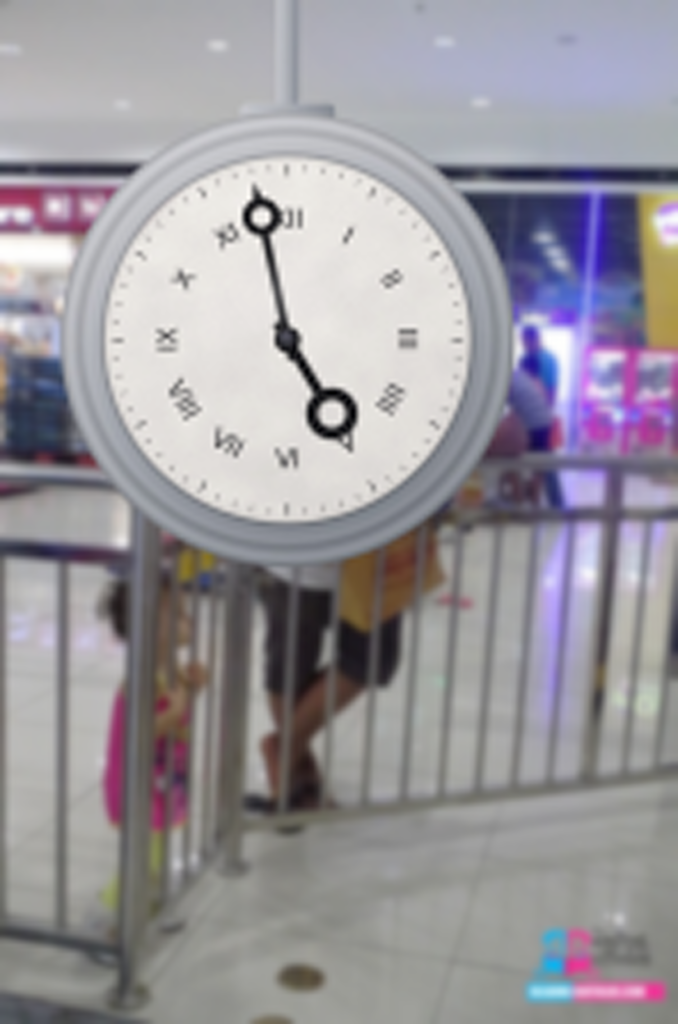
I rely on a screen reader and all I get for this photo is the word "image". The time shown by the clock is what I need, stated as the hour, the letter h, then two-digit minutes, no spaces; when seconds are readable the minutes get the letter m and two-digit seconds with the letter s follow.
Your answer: 4h58
